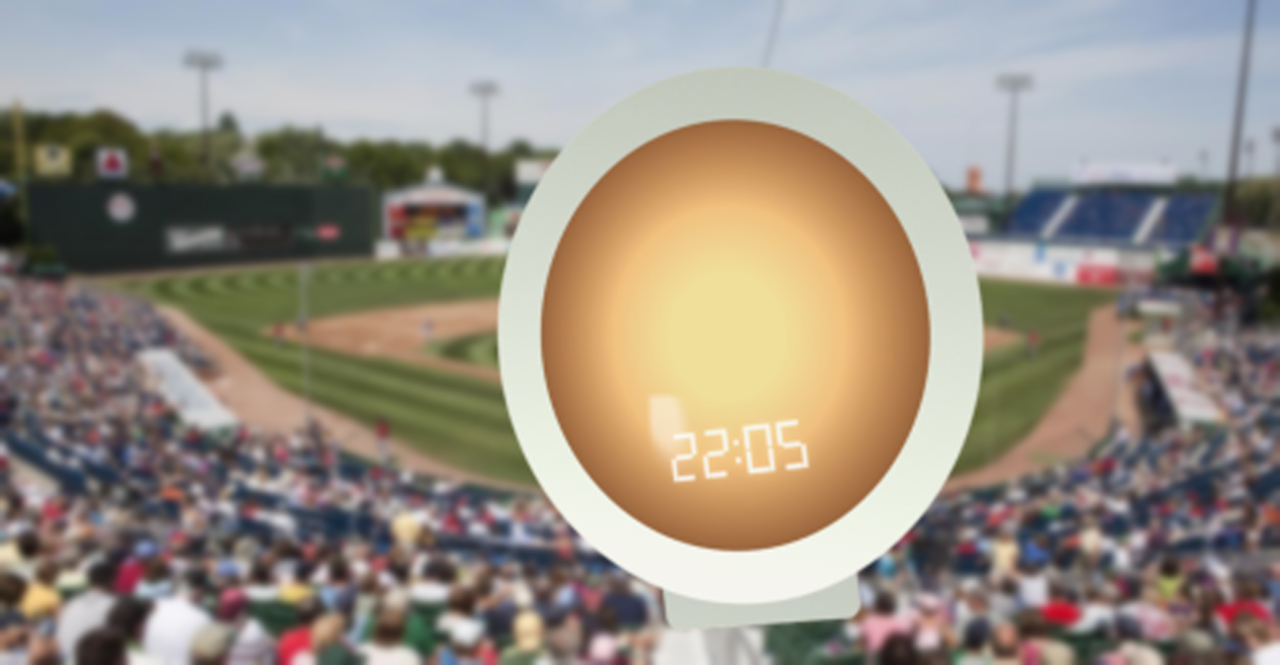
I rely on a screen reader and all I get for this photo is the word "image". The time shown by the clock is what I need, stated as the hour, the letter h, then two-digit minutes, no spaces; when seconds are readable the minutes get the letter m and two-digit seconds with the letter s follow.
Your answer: 22h05
